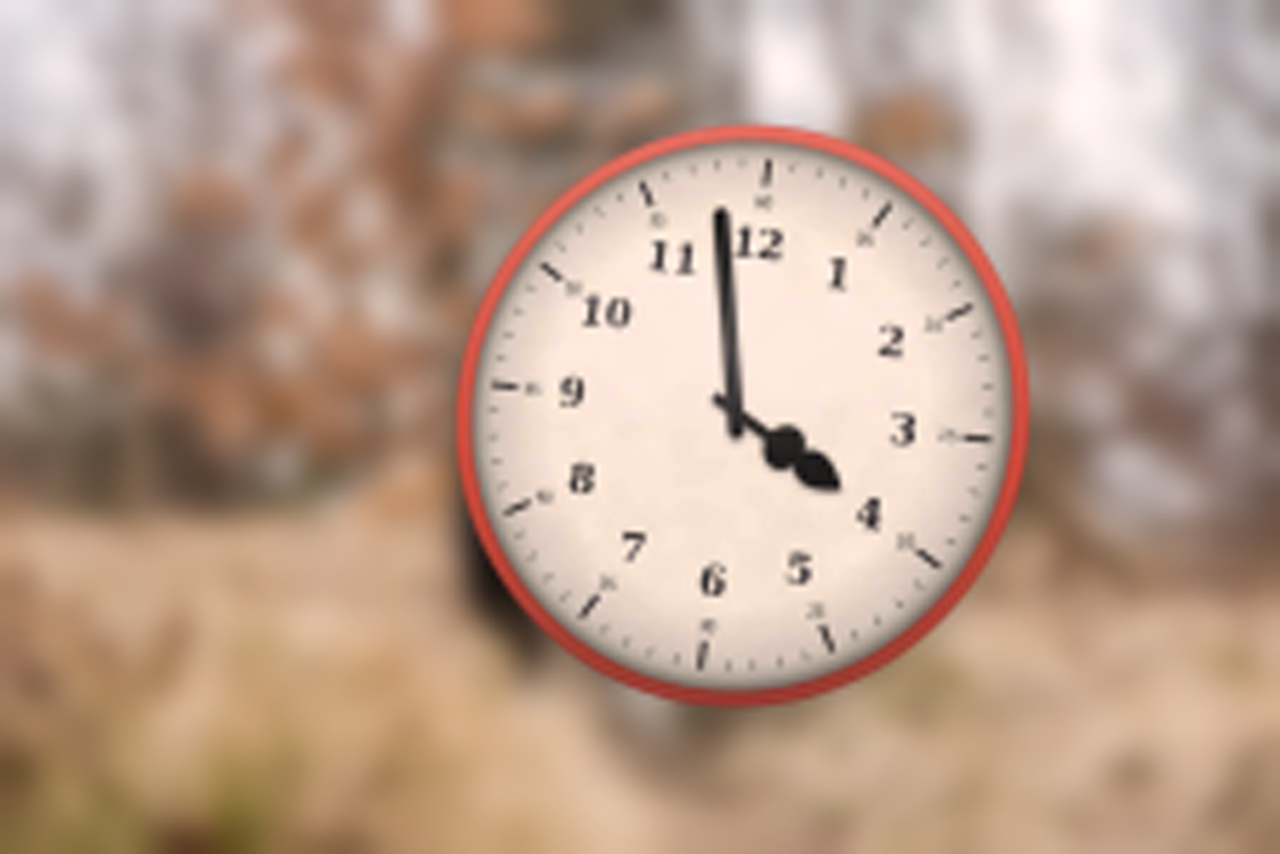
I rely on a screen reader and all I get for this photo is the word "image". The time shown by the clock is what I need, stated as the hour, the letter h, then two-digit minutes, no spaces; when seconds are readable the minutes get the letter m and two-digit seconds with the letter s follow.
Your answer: 3h58
